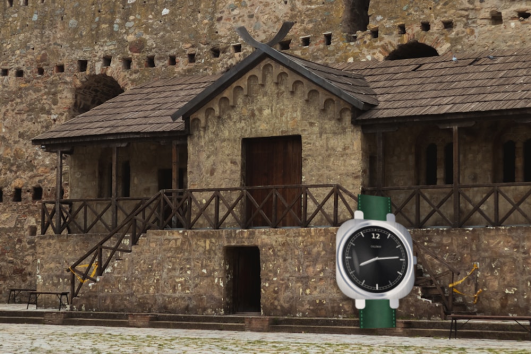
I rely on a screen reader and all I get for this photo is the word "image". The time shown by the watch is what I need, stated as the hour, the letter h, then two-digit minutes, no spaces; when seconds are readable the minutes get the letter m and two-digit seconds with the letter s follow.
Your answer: 8h14
